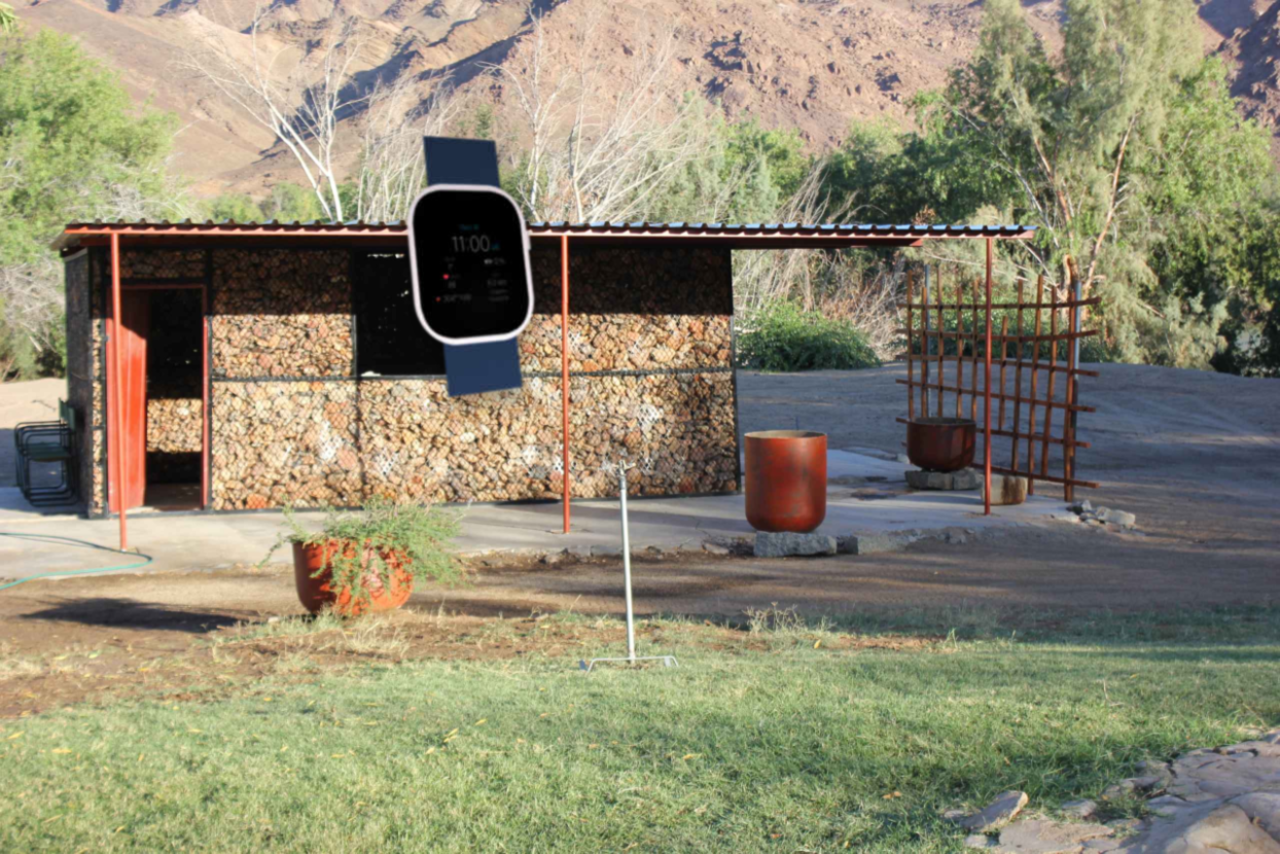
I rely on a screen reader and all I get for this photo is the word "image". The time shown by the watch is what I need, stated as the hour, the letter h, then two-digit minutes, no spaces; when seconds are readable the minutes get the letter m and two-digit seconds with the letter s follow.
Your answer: 11h00
